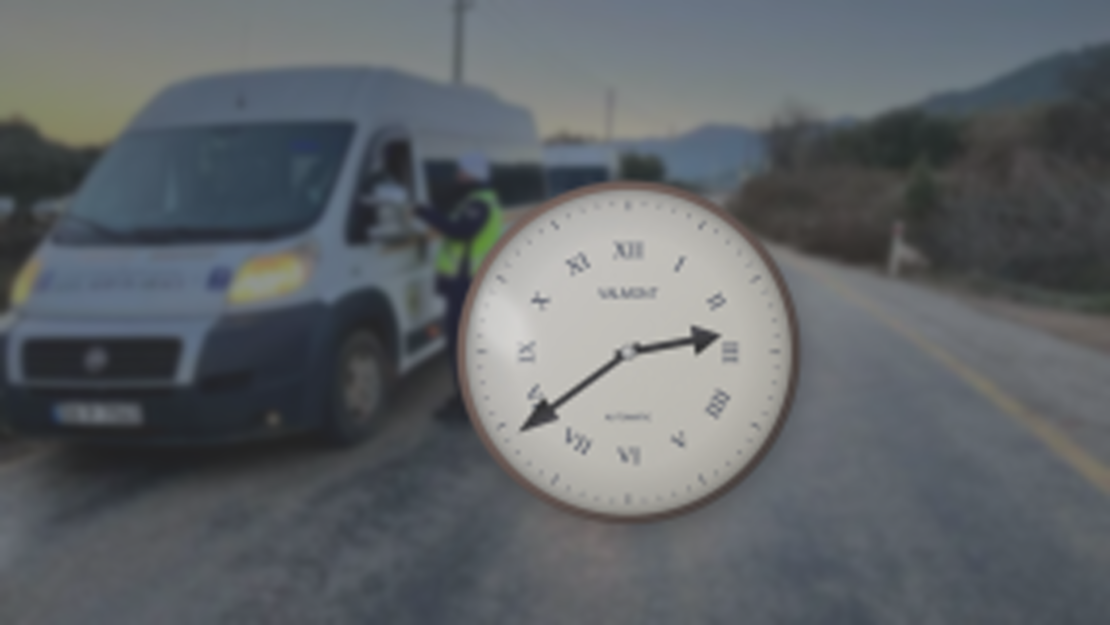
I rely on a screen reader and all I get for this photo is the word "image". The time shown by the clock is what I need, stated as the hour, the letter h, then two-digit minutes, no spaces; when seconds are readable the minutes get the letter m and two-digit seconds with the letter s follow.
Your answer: 2h39
